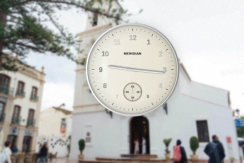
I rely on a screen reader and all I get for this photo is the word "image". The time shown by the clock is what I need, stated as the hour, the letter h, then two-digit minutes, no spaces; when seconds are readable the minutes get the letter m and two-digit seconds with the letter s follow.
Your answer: 9h16
